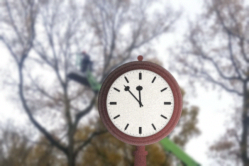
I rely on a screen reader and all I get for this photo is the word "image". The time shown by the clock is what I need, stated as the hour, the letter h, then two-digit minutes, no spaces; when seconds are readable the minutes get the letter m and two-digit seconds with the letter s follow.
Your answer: 11h53
